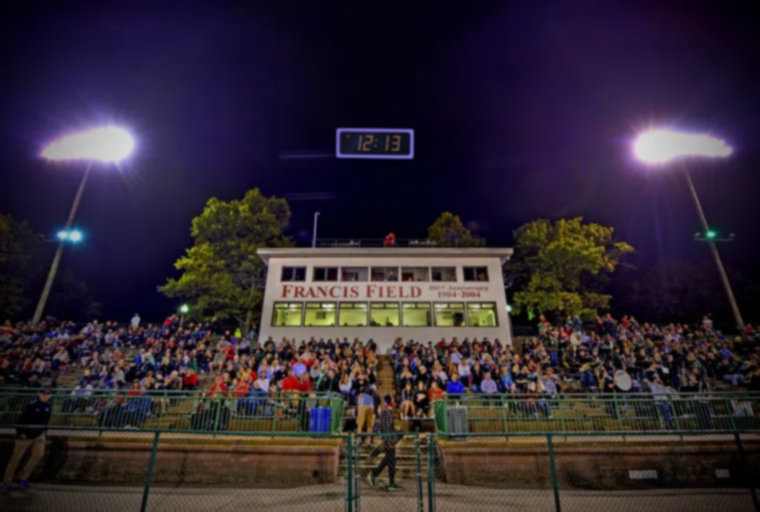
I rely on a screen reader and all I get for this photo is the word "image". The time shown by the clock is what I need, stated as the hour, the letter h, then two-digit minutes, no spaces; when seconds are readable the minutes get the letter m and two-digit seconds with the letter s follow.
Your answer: 12h13
